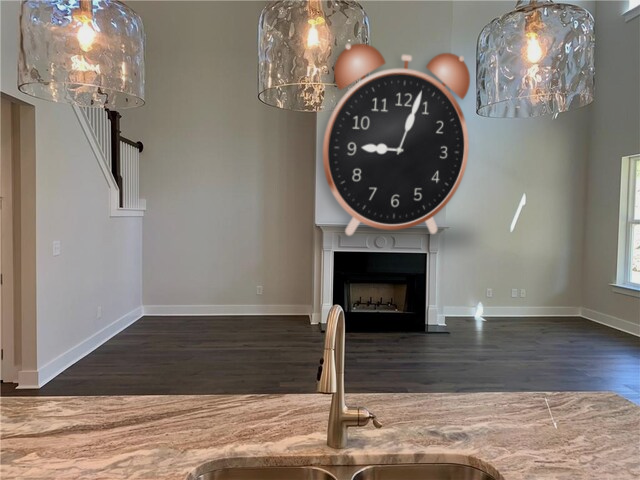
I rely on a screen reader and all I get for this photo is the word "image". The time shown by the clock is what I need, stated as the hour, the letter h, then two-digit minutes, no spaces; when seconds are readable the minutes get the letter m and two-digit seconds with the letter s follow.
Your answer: 9h03
